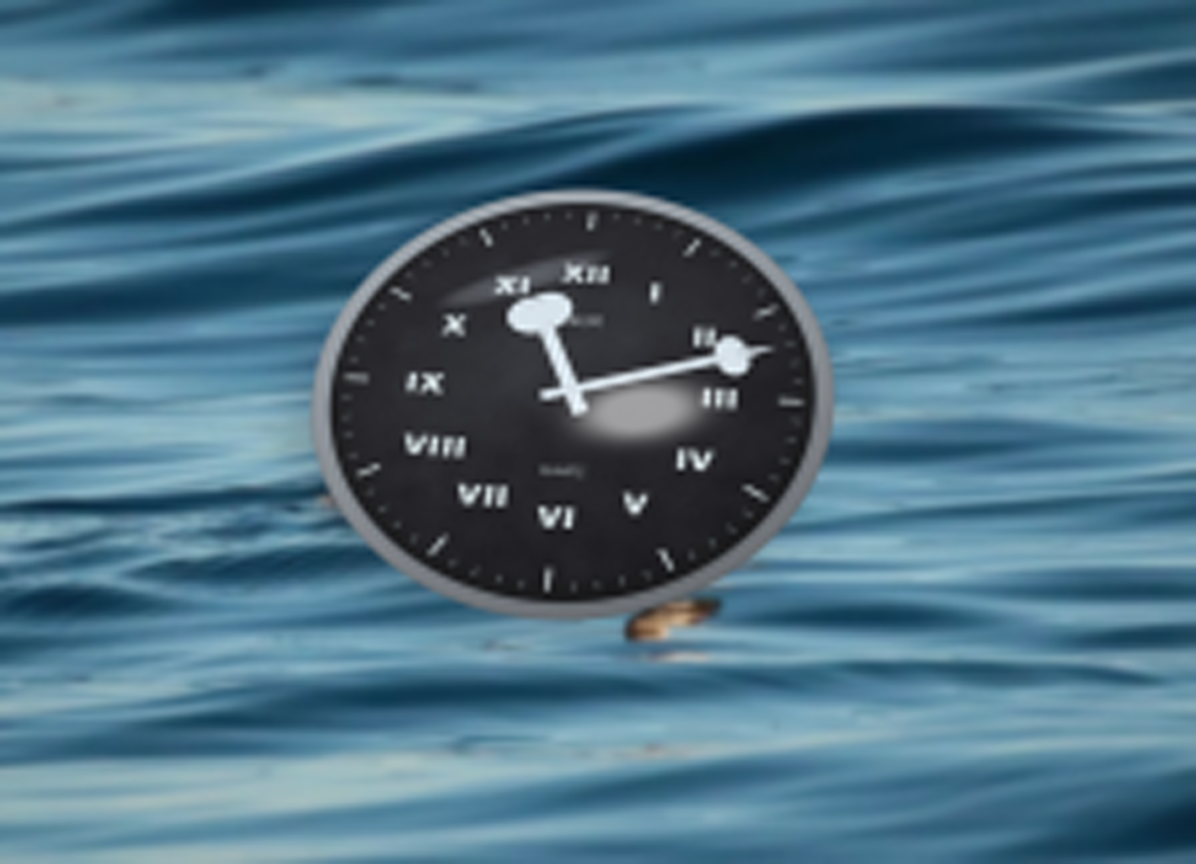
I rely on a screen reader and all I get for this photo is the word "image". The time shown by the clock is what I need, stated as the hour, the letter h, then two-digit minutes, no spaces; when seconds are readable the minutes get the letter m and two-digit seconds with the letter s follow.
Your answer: 11h12
